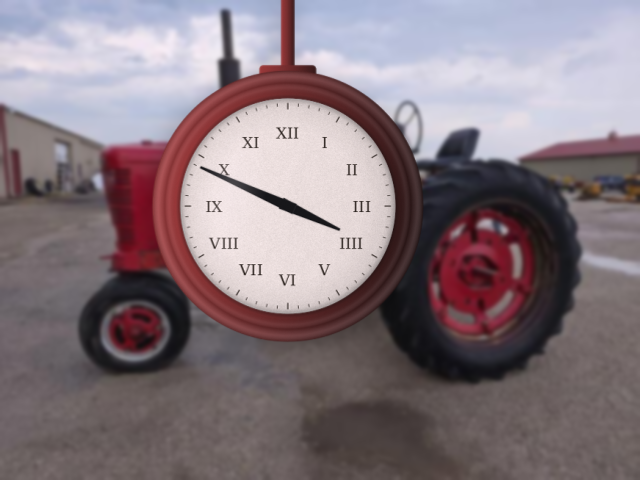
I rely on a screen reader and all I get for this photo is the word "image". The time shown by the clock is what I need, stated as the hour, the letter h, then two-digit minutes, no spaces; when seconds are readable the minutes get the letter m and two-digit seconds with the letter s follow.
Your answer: 3h49
